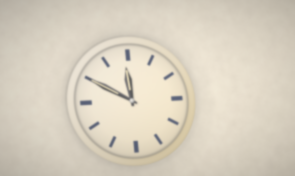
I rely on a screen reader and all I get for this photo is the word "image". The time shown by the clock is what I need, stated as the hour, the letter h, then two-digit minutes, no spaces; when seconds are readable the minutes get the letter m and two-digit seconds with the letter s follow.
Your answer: 11h50
